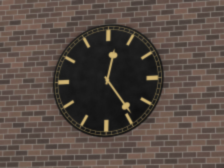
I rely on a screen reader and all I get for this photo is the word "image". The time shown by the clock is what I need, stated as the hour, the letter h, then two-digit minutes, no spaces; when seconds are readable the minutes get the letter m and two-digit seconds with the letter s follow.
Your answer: 12h24
